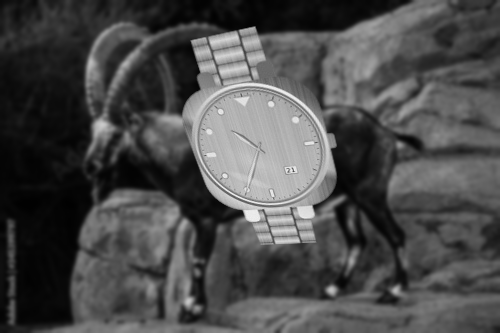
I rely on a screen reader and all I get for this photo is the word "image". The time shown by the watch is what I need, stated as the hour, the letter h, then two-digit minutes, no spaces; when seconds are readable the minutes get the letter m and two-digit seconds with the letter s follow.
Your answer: 10h35
